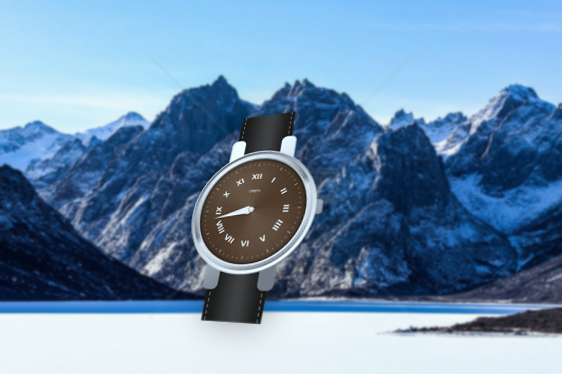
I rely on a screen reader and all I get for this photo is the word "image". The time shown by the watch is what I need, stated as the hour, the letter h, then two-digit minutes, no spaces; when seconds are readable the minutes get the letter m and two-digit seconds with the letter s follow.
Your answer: 8h43
